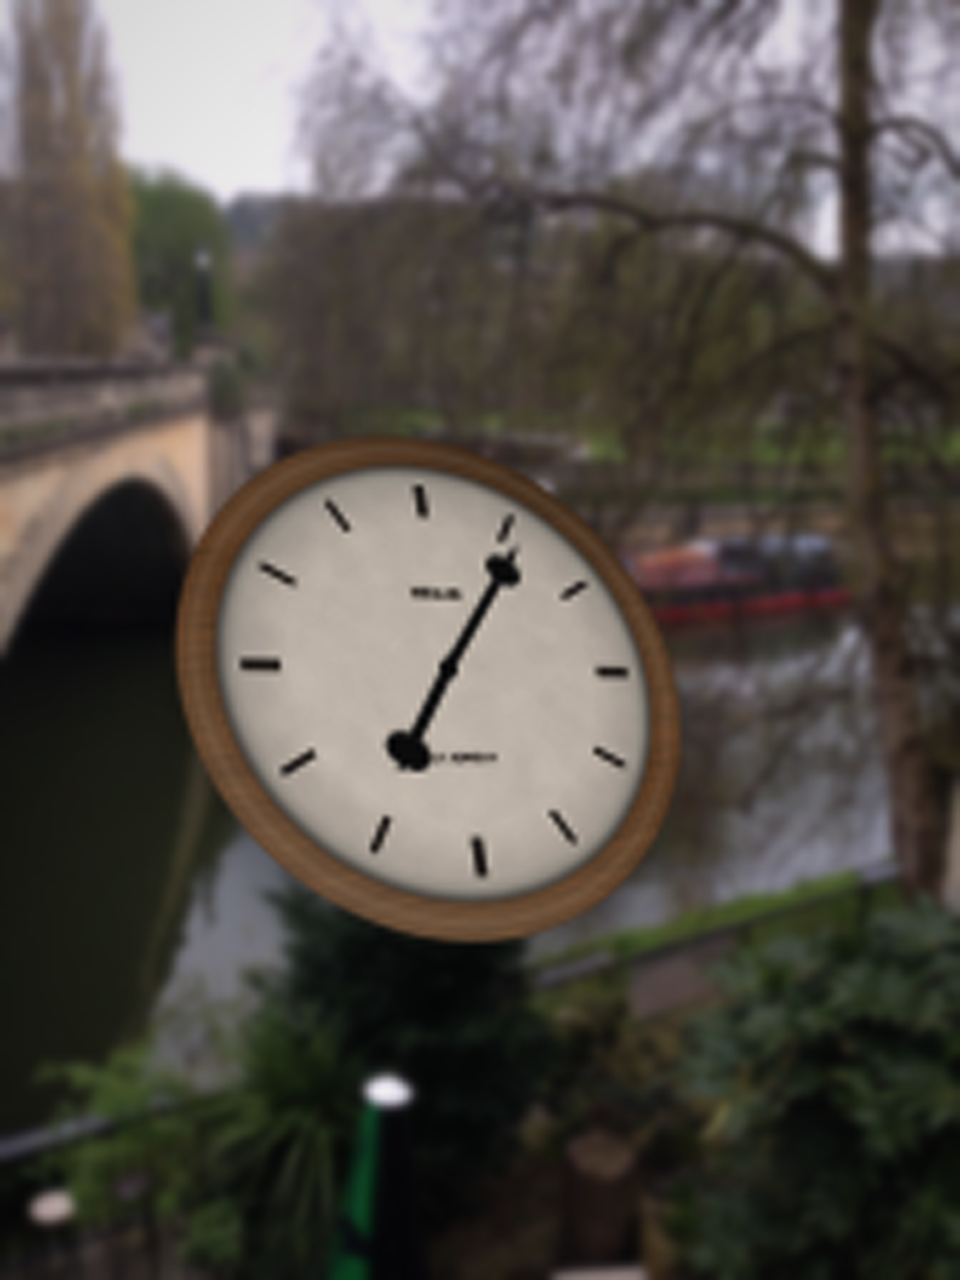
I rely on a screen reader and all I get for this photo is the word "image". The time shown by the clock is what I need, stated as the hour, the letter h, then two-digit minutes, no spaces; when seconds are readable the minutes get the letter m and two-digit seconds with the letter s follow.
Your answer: 7h06
